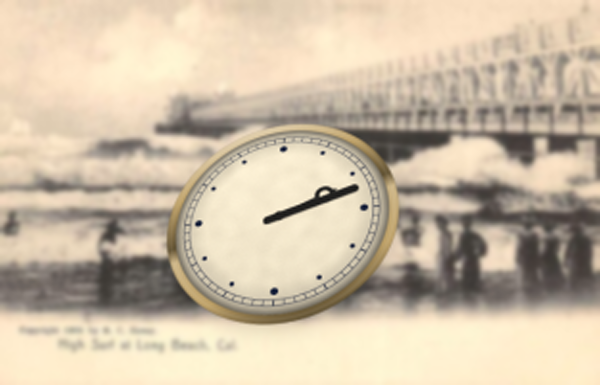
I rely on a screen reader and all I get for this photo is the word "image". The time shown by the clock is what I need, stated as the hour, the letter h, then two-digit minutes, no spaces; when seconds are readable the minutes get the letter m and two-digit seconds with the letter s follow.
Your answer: 2h12
